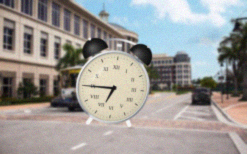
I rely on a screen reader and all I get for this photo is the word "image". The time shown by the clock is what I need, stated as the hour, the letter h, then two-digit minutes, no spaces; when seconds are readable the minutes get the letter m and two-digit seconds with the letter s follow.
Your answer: 6h45
